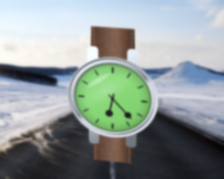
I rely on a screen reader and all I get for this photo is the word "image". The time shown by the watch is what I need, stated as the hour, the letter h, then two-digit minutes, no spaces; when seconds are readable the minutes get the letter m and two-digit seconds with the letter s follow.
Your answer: 6h23
